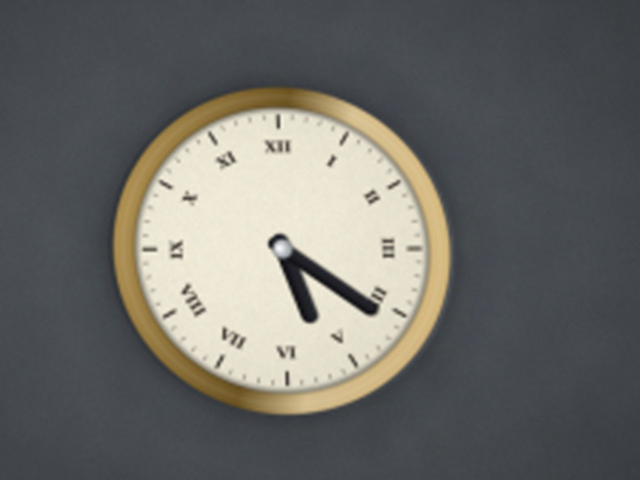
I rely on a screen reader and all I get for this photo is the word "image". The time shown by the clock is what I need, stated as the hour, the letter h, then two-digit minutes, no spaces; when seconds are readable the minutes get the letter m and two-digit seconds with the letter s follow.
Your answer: 5h21
